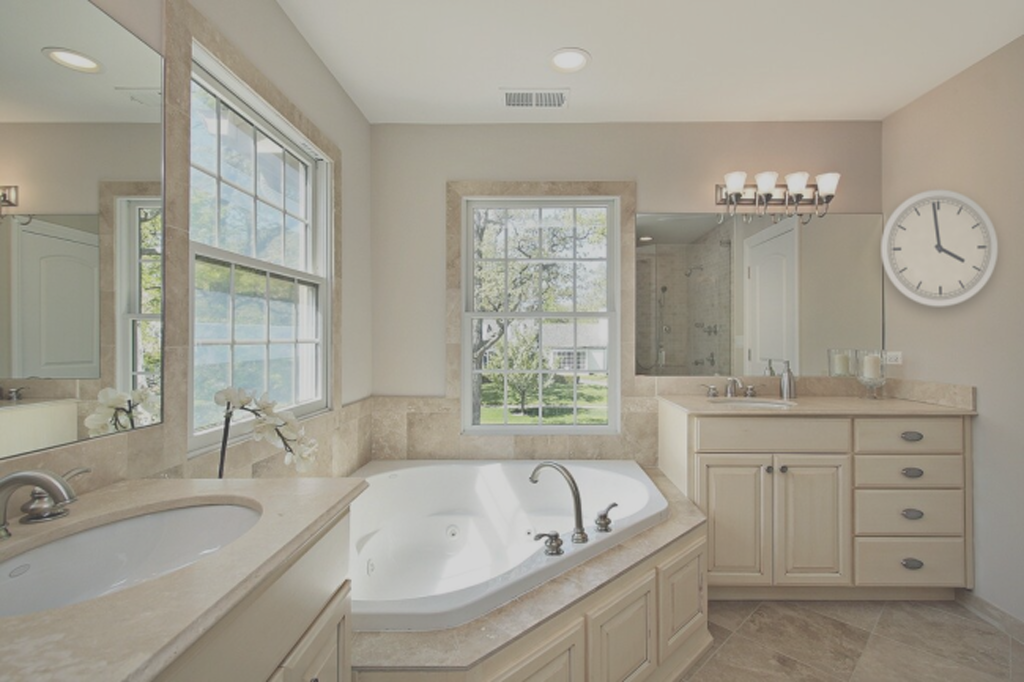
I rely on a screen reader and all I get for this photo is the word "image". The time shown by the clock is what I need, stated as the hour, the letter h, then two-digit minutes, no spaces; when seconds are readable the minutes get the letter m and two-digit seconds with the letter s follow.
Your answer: 3h59
